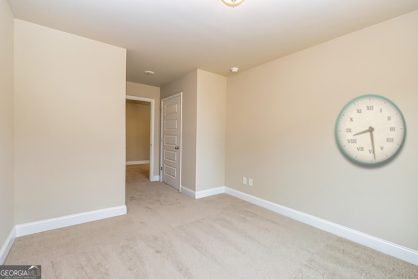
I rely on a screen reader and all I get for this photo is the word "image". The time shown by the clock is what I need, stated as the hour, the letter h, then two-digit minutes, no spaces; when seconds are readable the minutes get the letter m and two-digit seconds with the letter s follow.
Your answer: 8h29
